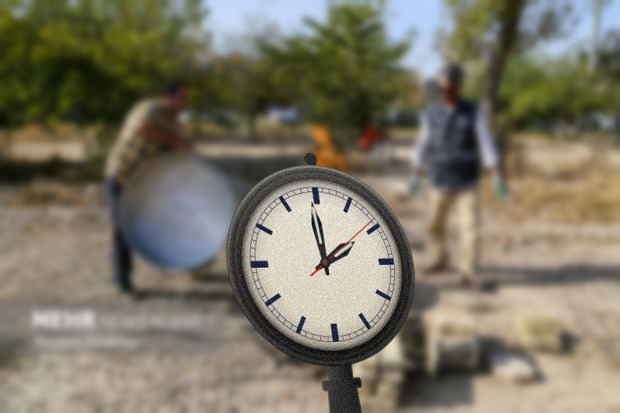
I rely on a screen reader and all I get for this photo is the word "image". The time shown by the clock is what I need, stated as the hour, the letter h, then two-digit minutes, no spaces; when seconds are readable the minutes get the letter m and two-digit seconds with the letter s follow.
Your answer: 1h59m09s
